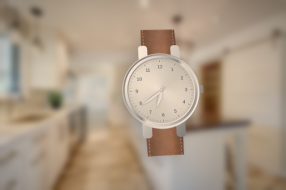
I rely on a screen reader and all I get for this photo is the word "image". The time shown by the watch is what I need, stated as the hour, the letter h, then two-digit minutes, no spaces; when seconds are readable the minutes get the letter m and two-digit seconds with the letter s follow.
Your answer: 6h39
